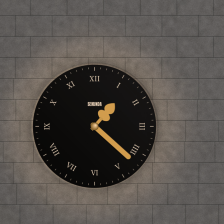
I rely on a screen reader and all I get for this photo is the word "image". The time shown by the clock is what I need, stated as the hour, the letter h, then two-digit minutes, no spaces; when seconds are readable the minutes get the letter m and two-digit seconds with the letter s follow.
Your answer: 1h22
